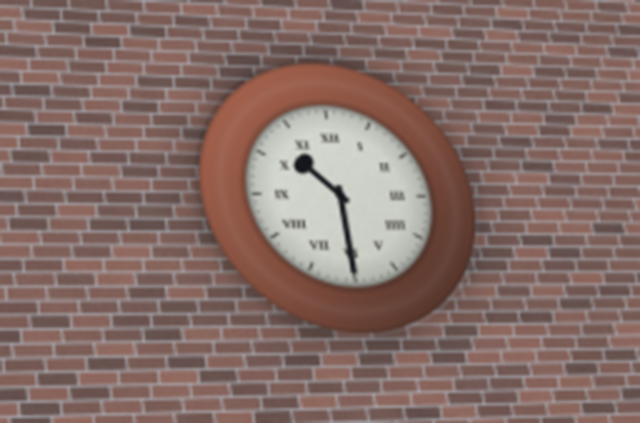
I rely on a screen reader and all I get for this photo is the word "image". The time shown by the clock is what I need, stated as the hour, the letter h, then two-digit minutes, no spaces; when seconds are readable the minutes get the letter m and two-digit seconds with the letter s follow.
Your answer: 10h30
